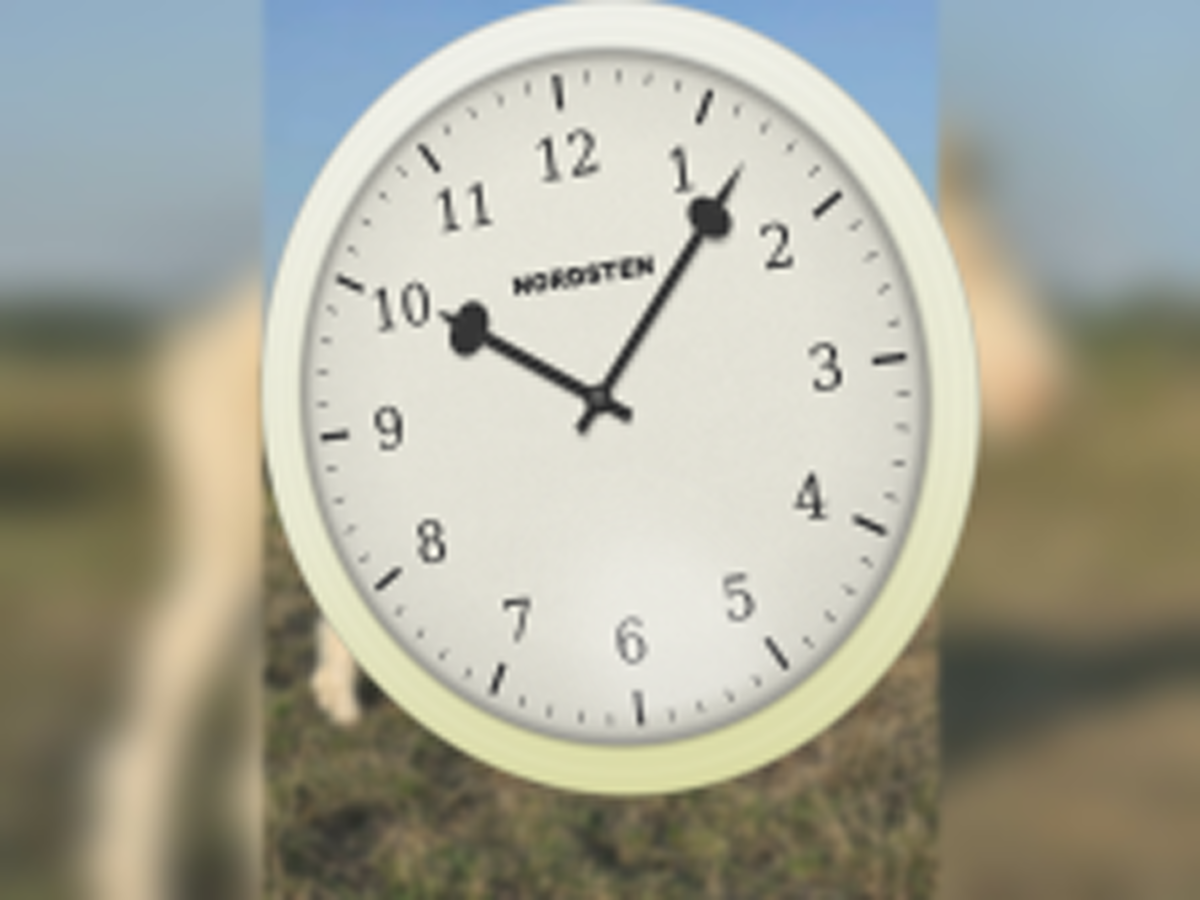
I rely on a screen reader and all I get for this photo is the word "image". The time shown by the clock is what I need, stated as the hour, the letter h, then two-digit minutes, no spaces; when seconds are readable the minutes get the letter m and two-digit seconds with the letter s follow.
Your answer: 10h07
